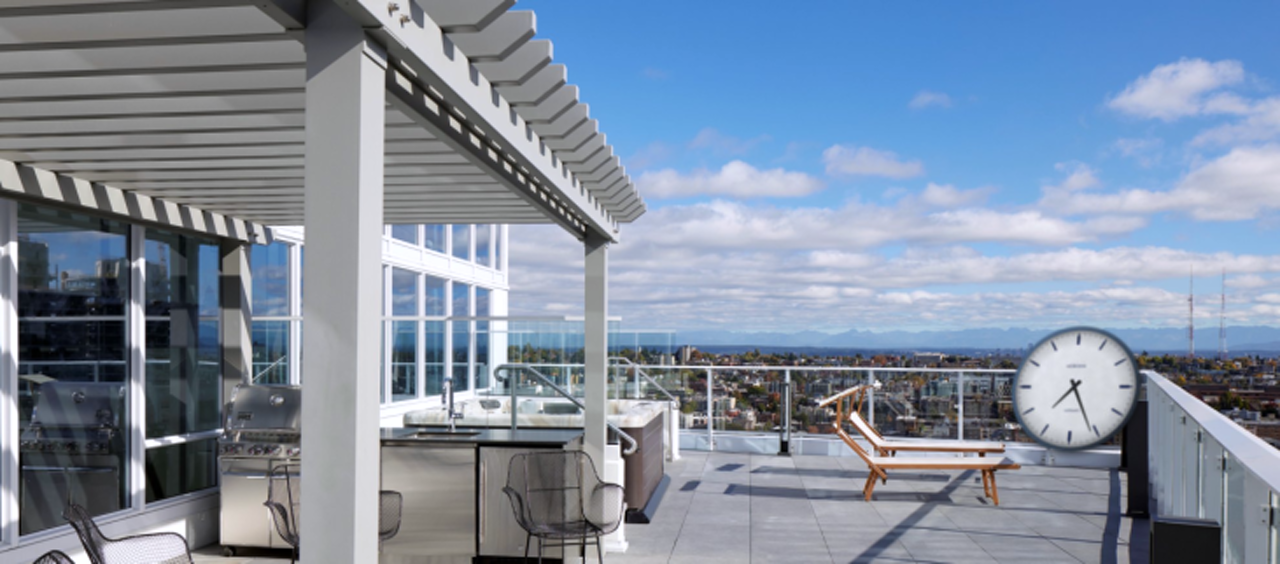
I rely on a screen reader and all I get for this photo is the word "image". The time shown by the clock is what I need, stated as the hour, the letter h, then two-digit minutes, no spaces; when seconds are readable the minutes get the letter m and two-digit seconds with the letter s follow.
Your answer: 7h26
